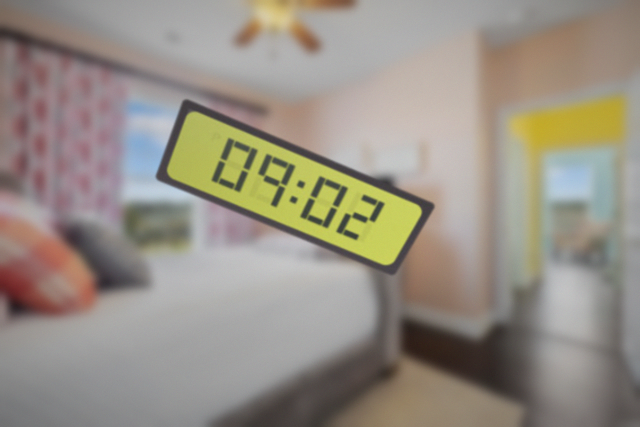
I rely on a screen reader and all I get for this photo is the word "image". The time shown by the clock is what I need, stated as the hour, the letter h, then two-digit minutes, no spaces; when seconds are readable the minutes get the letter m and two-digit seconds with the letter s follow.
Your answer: 9h02
